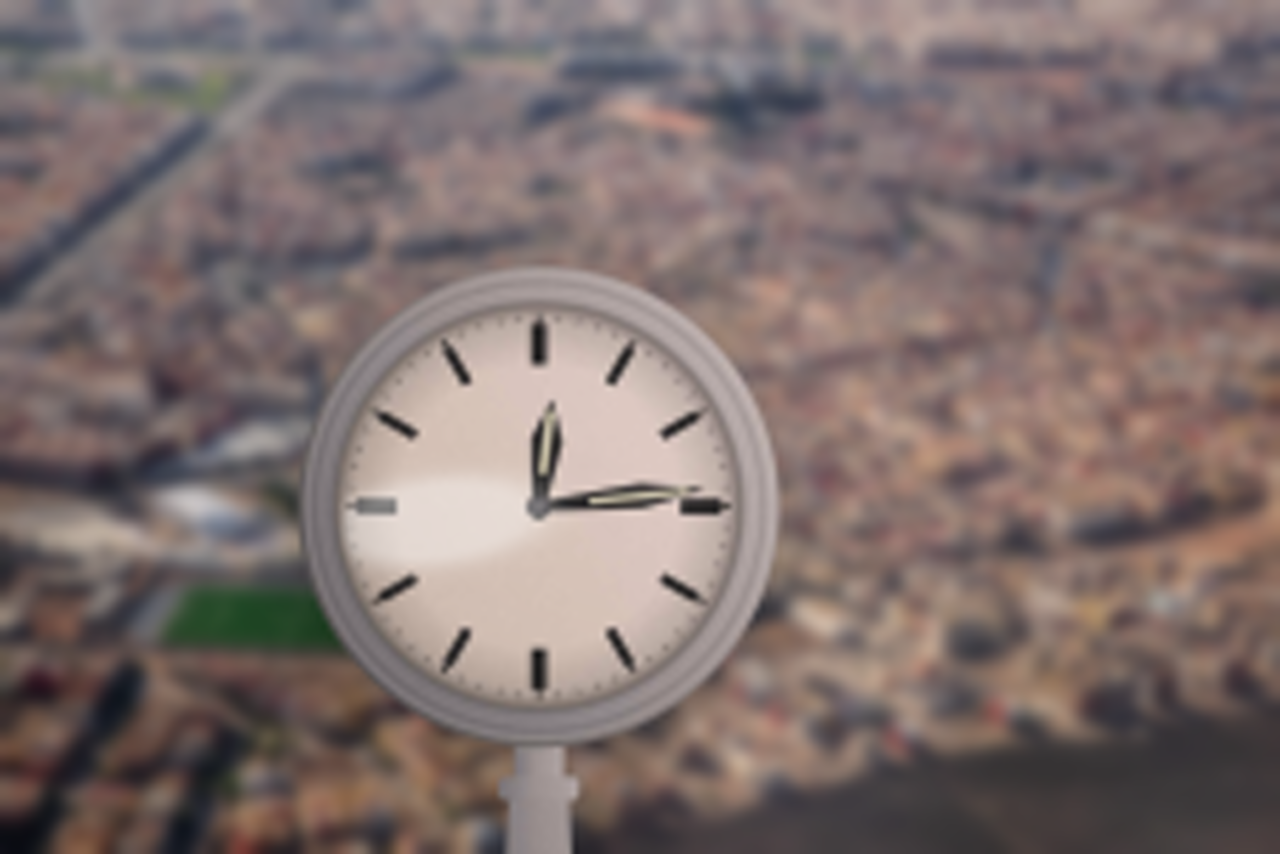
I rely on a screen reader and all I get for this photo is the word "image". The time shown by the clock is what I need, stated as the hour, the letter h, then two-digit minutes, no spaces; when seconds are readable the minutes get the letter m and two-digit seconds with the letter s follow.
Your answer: 12h14
